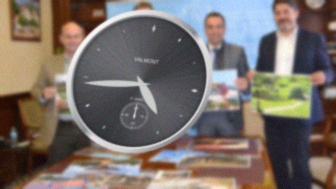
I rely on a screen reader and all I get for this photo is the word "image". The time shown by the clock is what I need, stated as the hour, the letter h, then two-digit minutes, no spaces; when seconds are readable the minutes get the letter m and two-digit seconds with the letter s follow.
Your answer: 4h44
